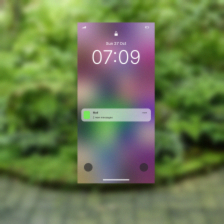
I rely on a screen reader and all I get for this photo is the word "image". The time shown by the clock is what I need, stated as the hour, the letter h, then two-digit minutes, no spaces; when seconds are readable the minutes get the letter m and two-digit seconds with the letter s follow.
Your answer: 7h09
